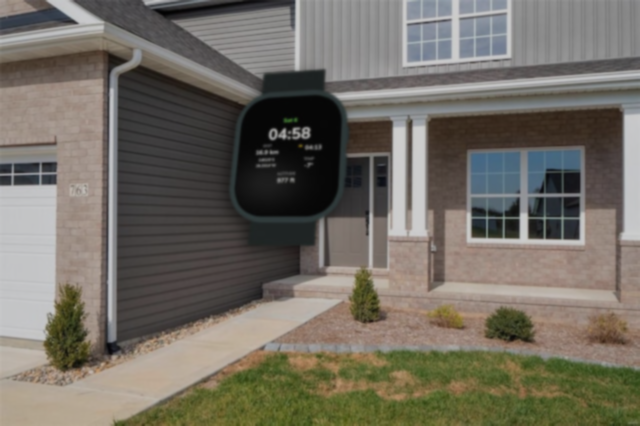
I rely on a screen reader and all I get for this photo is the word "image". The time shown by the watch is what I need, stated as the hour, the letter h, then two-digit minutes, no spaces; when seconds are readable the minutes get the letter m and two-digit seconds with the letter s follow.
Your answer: 4h58
